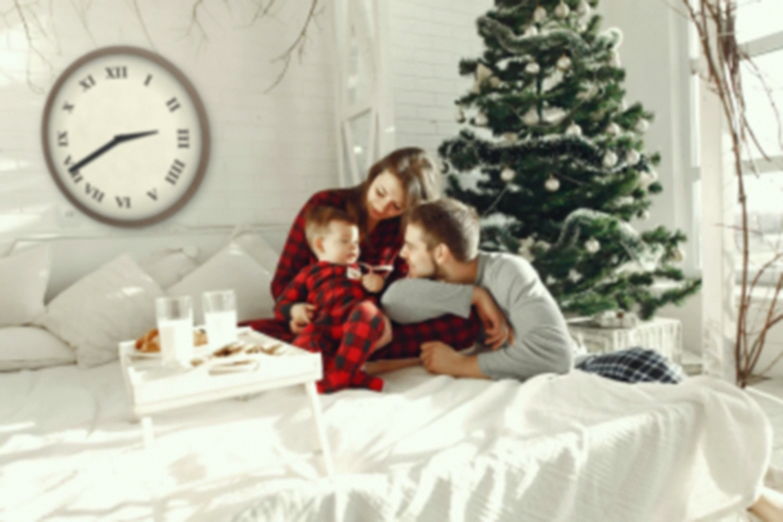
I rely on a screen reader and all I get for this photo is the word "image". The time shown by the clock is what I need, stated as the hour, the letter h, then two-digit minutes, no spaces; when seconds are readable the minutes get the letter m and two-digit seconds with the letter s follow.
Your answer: 2h40
